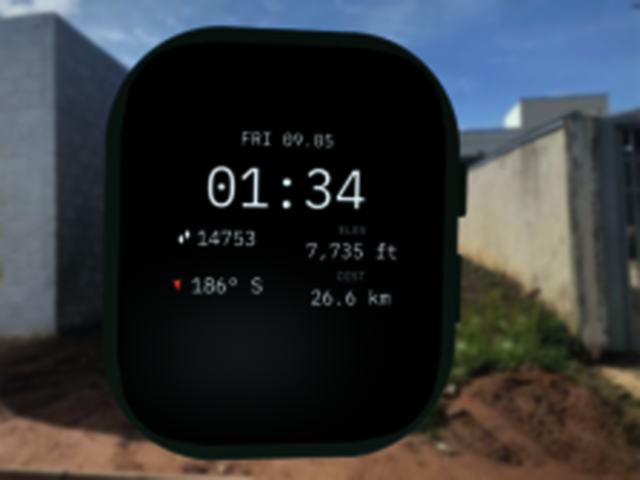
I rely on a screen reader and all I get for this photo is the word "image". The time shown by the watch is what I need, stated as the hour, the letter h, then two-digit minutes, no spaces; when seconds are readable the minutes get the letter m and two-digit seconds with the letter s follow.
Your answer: 1h34
